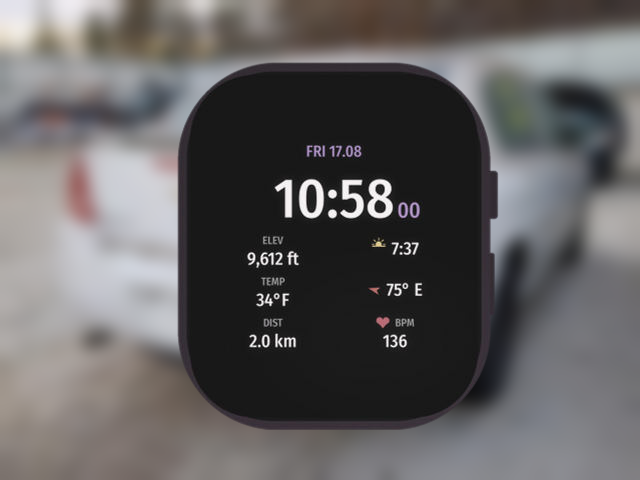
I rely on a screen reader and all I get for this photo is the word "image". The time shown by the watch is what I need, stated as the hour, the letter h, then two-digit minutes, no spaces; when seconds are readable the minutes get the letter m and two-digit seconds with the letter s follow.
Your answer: 10h58m00s
